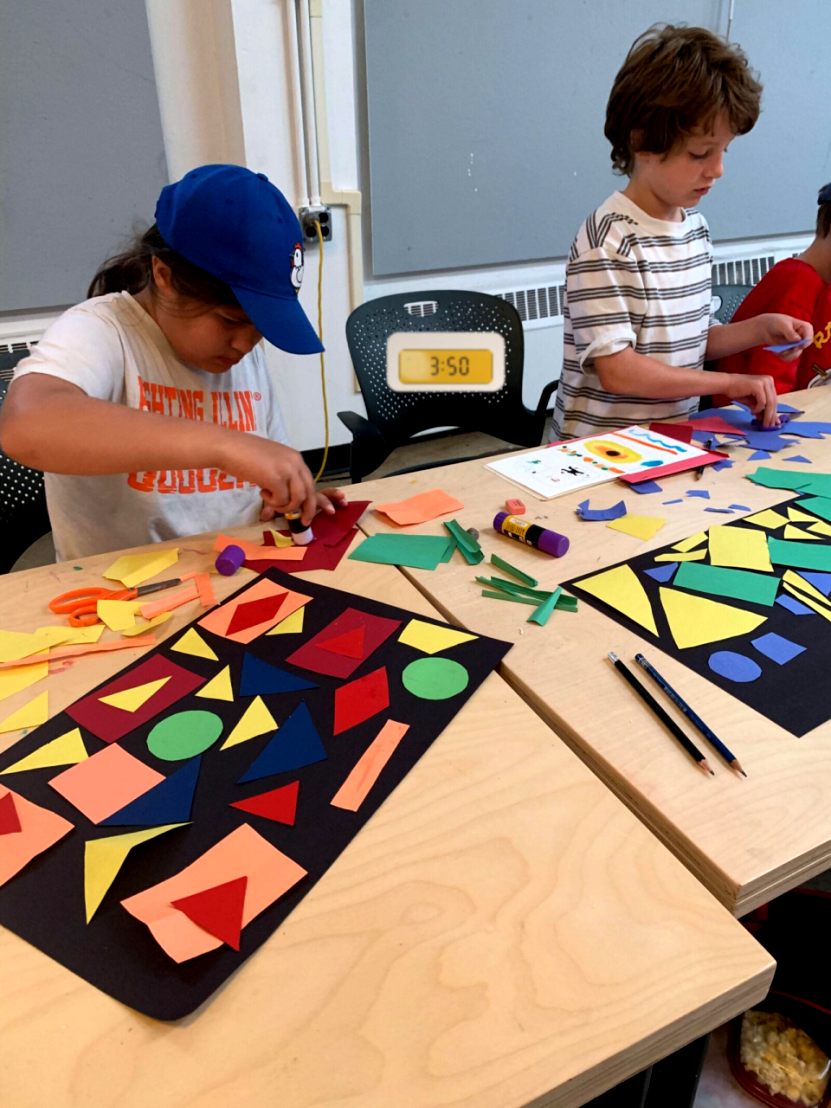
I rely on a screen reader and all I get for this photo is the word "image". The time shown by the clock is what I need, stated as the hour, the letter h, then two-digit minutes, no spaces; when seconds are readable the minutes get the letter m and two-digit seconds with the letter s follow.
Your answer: 3h50
